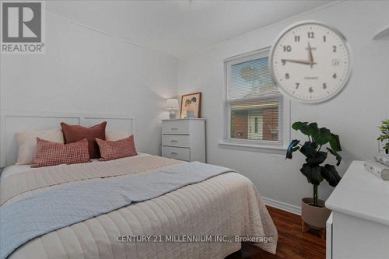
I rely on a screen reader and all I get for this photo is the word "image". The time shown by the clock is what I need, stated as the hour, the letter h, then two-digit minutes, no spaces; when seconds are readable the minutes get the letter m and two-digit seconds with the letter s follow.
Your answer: 11h46
